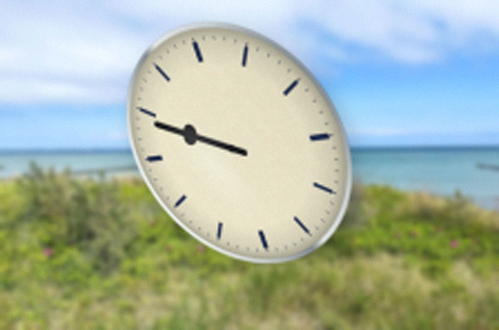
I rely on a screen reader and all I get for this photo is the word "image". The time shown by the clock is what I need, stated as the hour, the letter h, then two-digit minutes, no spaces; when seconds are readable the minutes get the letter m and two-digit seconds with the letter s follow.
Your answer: 9h49
